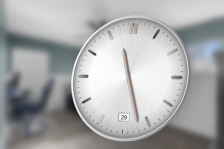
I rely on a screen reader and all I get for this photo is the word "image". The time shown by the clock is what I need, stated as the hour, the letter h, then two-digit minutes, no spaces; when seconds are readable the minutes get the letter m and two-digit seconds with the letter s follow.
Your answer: 11h27
